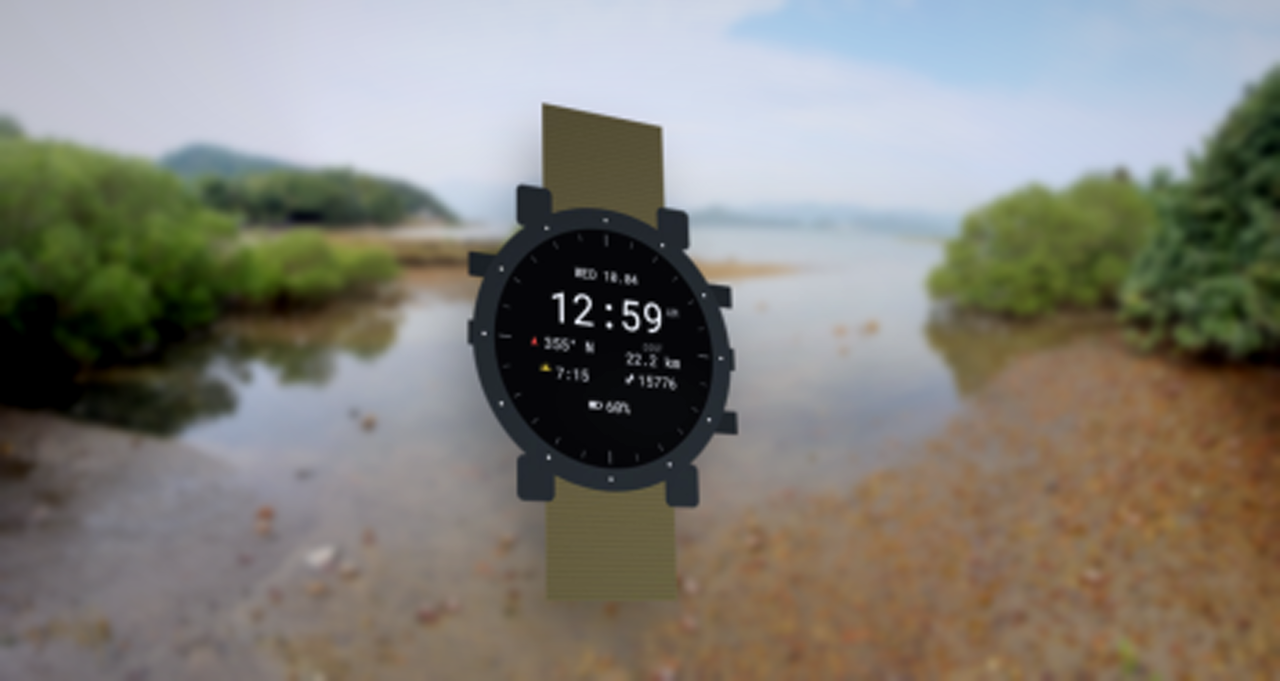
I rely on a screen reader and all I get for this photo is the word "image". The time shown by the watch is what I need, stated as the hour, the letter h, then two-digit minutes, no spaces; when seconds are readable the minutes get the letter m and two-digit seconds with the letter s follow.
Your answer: 12h59
